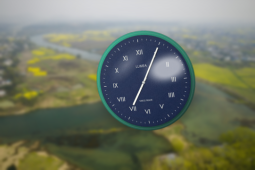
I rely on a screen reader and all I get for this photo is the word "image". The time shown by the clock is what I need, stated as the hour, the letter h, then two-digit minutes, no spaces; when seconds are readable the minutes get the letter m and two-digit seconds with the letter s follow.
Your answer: 7h05
